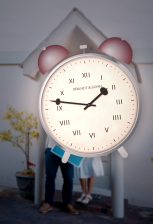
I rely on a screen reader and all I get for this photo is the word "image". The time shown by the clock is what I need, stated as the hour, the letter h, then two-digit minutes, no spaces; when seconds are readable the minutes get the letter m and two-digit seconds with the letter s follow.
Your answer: 1h47
